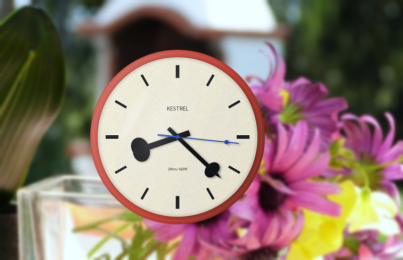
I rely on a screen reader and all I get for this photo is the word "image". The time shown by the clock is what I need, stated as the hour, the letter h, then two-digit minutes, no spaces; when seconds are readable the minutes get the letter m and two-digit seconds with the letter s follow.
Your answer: 8h22m16s
